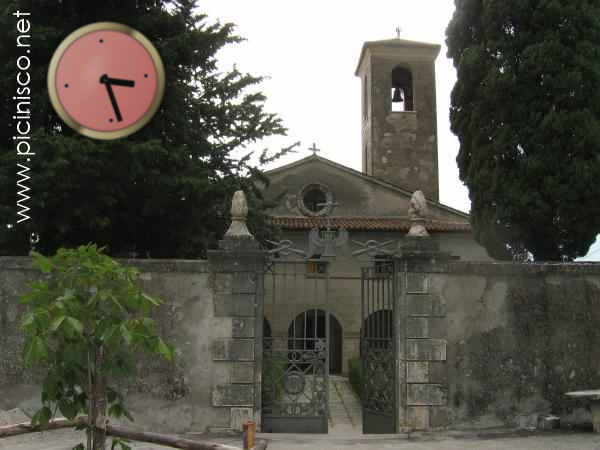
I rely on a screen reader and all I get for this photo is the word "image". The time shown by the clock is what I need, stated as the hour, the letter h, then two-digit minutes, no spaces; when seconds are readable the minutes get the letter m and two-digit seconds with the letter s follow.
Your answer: 3h28
